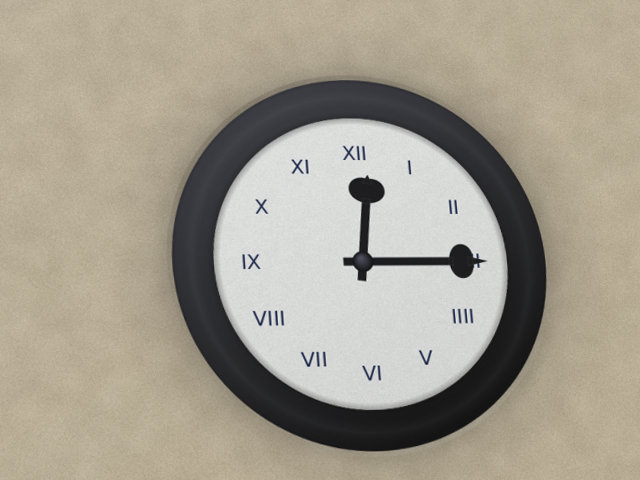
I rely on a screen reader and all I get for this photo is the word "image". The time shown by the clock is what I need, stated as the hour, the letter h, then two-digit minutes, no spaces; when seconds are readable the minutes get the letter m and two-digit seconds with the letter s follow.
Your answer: 12h15
